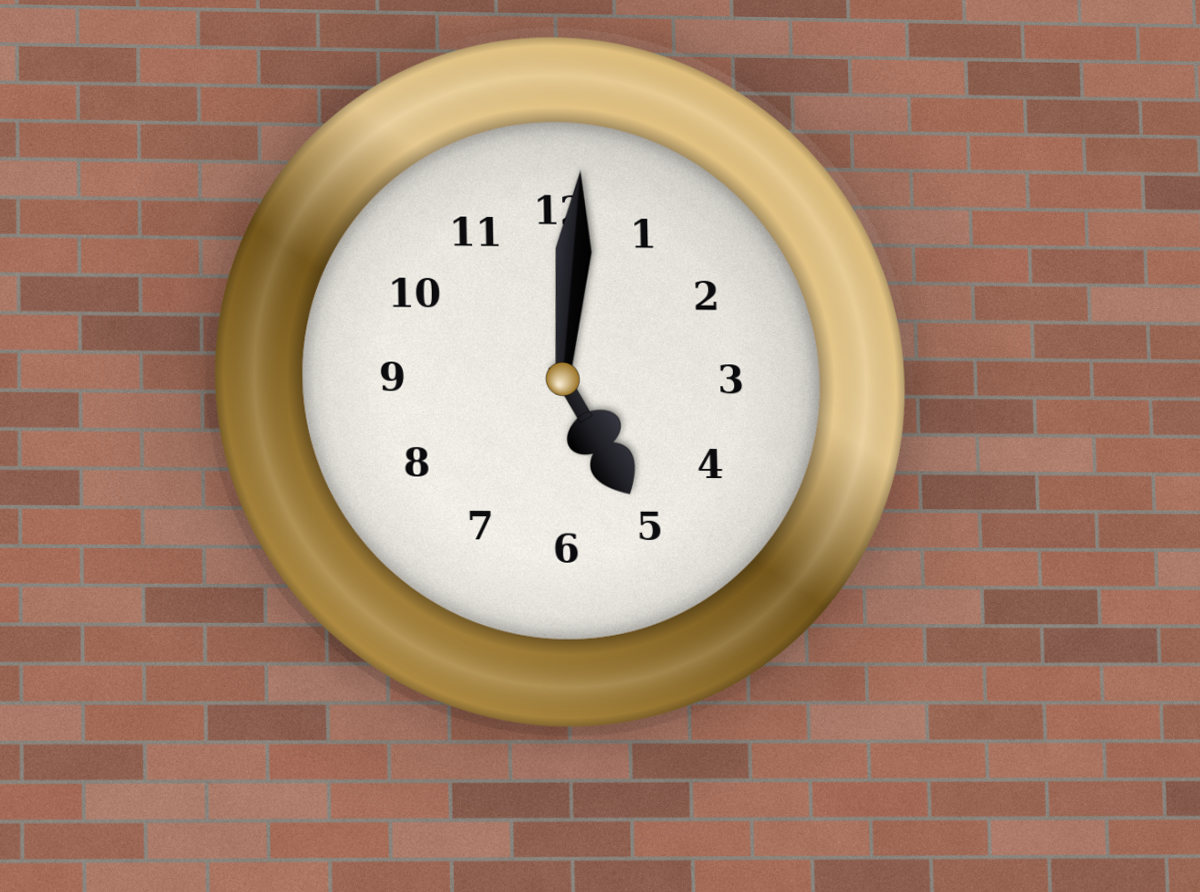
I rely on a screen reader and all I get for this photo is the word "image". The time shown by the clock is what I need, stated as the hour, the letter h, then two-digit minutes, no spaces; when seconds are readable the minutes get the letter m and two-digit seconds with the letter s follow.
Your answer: 5h01
